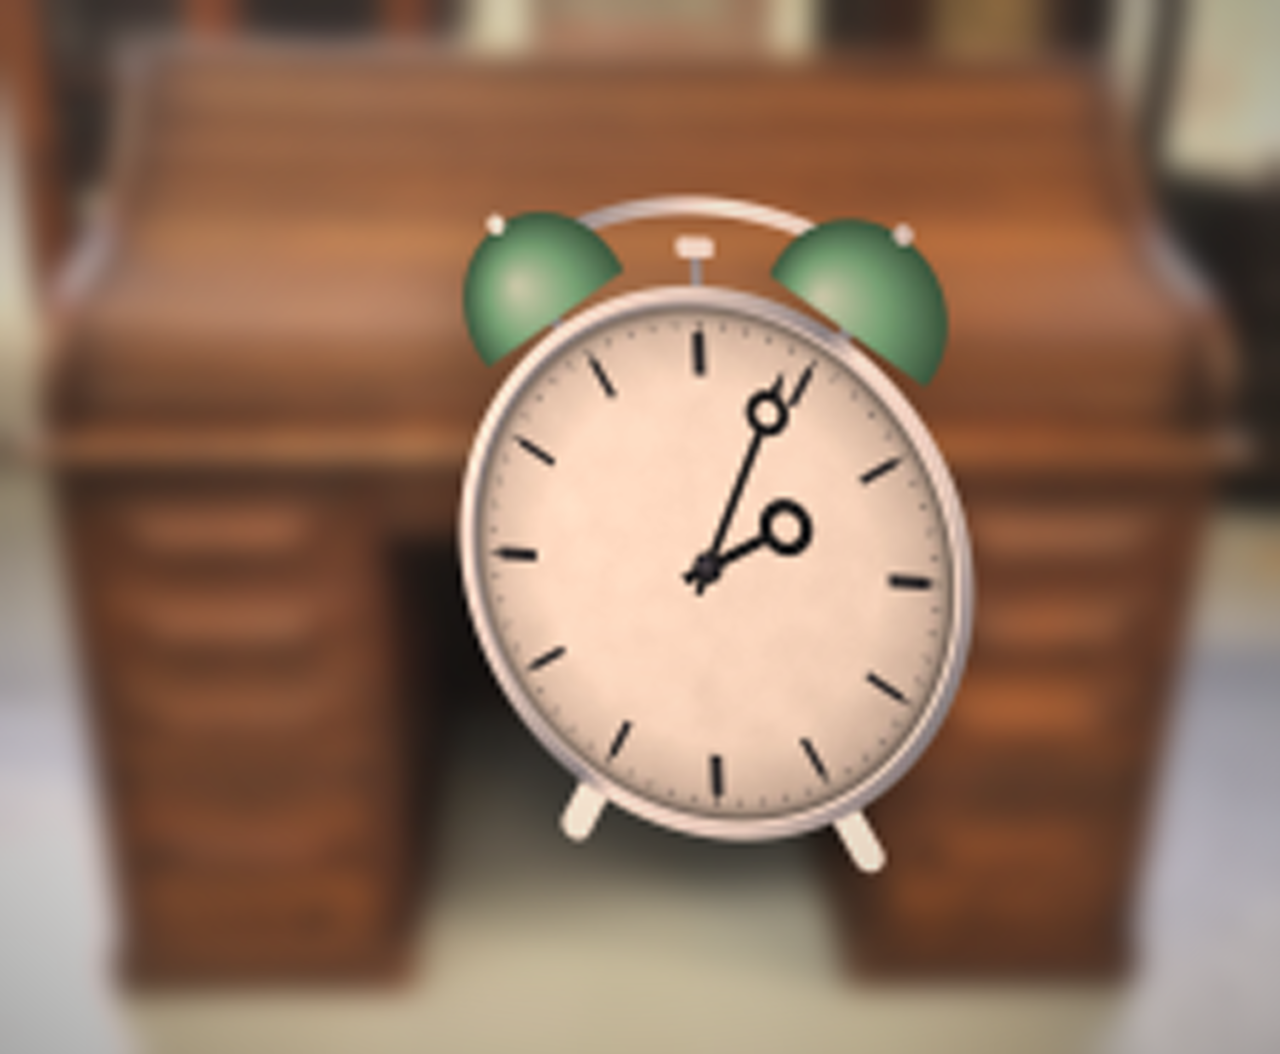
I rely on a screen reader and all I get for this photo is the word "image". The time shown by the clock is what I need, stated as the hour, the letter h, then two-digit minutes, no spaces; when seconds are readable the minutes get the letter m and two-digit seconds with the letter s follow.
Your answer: 2h04
